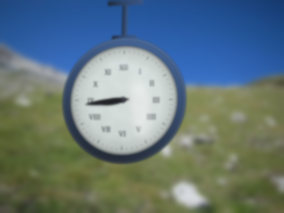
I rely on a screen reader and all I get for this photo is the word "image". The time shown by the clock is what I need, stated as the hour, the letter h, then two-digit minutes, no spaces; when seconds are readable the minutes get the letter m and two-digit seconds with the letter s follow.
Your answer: 8h44
